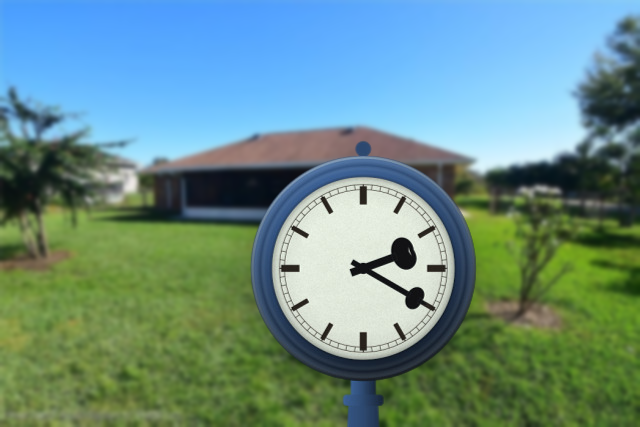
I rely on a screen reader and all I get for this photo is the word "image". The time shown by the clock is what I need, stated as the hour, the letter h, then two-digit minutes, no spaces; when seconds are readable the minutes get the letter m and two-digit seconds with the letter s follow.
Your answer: 2h20
